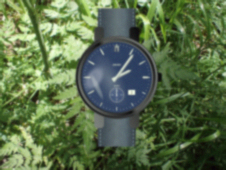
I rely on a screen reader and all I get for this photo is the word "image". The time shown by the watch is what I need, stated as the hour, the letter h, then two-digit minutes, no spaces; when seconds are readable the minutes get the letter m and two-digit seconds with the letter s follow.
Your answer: 2h06
